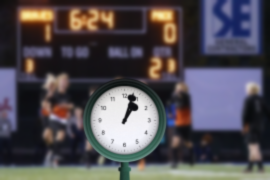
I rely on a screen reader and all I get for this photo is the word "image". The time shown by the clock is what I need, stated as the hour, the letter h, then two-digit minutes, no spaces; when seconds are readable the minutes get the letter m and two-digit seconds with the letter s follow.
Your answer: 1h03
